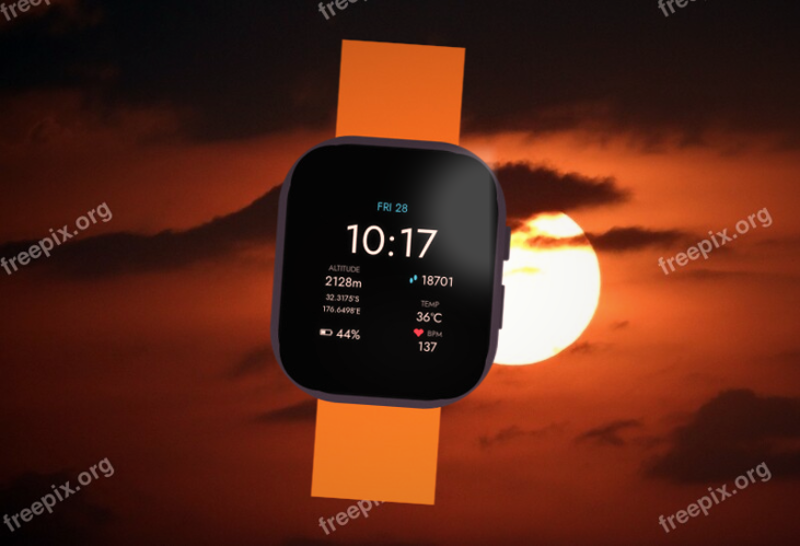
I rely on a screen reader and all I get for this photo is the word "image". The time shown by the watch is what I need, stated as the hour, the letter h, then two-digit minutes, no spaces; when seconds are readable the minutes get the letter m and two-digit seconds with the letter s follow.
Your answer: 10h17
